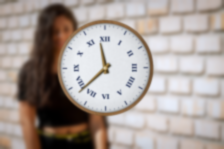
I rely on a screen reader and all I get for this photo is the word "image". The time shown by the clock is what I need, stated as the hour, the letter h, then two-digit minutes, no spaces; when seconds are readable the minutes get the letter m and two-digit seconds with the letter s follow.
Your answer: 11h38
